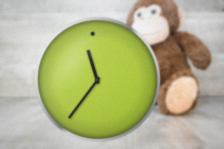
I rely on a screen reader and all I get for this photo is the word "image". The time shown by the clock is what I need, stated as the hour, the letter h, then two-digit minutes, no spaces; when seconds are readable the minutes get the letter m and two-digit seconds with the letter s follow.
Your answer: 11h37
